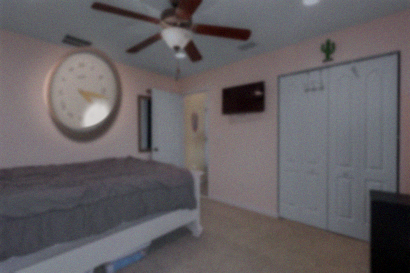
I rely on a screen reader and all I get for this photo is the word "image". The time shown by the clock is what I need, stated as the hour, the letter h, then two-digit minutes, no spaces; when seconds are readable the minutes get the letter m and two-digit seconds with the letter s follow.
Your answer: 4h17
